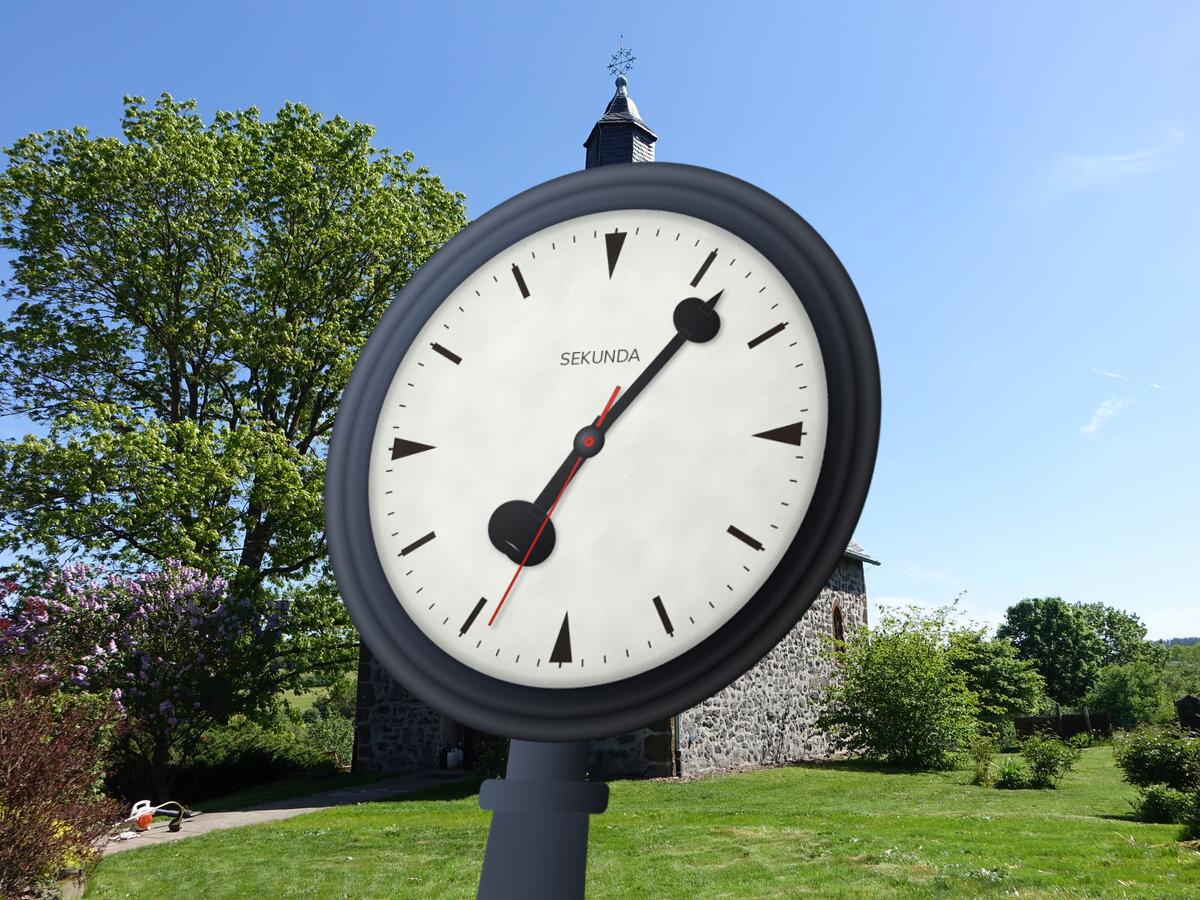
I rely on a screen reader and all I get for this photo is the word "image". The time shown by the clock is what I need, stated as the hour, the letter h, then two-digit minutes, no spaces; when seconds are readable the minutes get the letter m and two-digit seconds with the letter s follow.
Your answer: 7h06m34s
